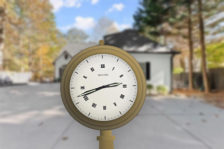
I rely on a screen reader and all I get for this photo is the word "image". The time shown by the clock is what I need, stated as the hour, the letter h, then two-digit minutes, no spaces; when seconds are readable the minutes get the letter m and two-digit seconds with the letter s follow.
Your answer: 2h42
